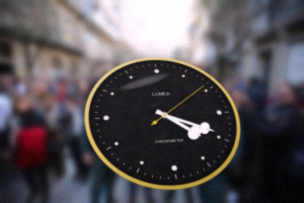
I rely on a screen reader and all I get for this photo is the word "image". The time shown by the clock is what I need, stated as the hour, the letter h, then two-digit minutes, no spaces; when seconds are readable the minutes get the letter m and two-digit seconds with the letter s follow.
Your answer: 4h19m09s
